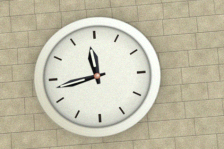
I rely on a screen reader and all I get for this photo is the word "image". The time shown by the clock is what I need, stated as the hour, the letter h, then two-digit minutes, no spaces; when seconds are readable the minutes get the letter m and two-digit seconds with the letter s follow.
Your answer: 11h43
